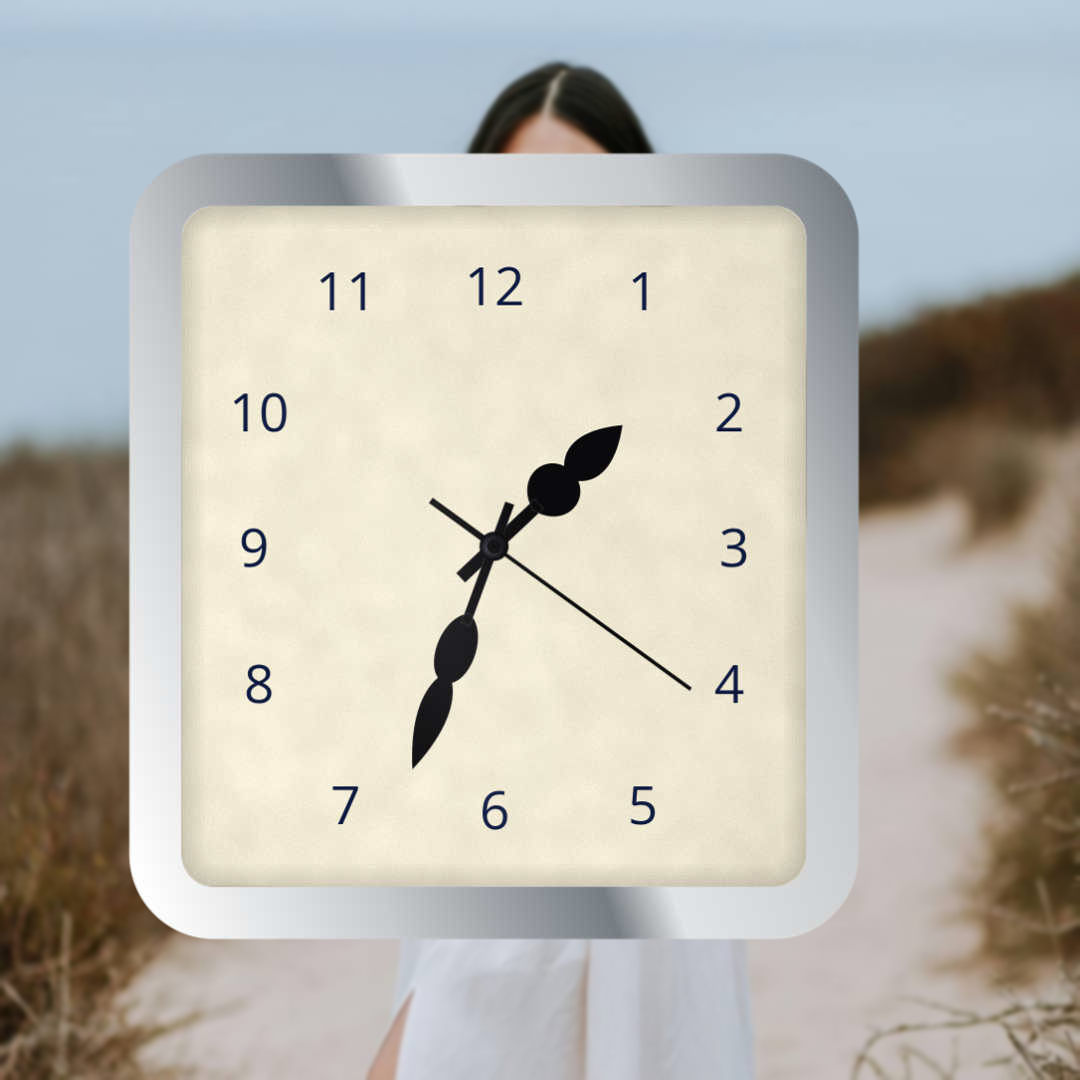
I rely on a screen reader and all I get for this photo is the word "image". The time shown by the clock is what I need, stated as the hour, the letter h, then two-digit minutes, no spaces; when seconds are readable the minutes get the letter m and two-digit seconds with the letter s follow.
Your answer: 1h33m21s
